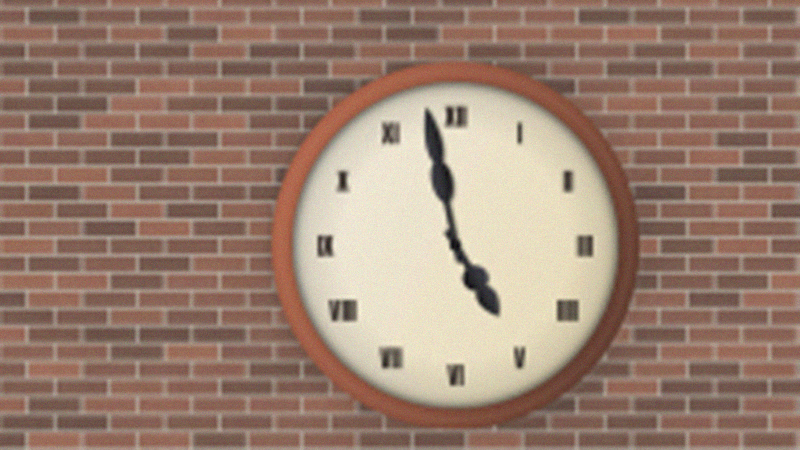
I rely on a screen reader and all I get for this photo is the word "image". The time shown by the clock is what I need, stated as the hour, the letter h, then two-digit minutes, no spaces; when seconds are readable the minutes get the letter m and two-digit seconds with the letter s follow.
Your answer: 4h58
